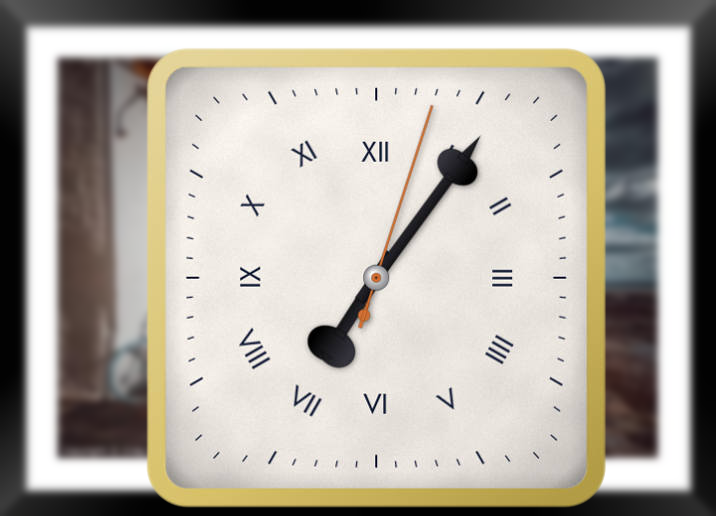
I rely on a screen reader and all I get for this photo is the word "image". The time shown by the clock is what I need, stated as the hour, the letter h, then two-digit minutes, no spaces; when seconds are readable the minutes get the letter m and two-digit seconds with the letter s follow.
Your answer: 7h06m03s
